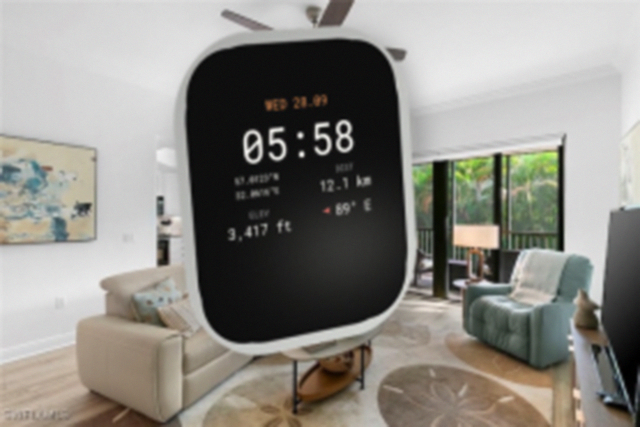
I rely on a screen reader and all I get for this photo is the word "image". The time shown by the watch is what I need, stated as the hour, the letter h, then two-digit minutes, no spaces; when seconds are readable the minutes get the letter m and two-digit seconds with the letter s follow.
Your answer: 5h58
